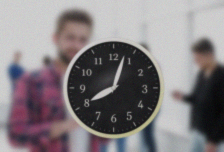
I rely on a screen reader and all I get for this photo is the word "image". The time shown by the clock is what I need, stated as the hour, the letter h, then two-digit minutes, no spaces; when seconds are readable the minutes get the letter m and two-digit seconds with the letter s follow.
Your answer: 8h03
